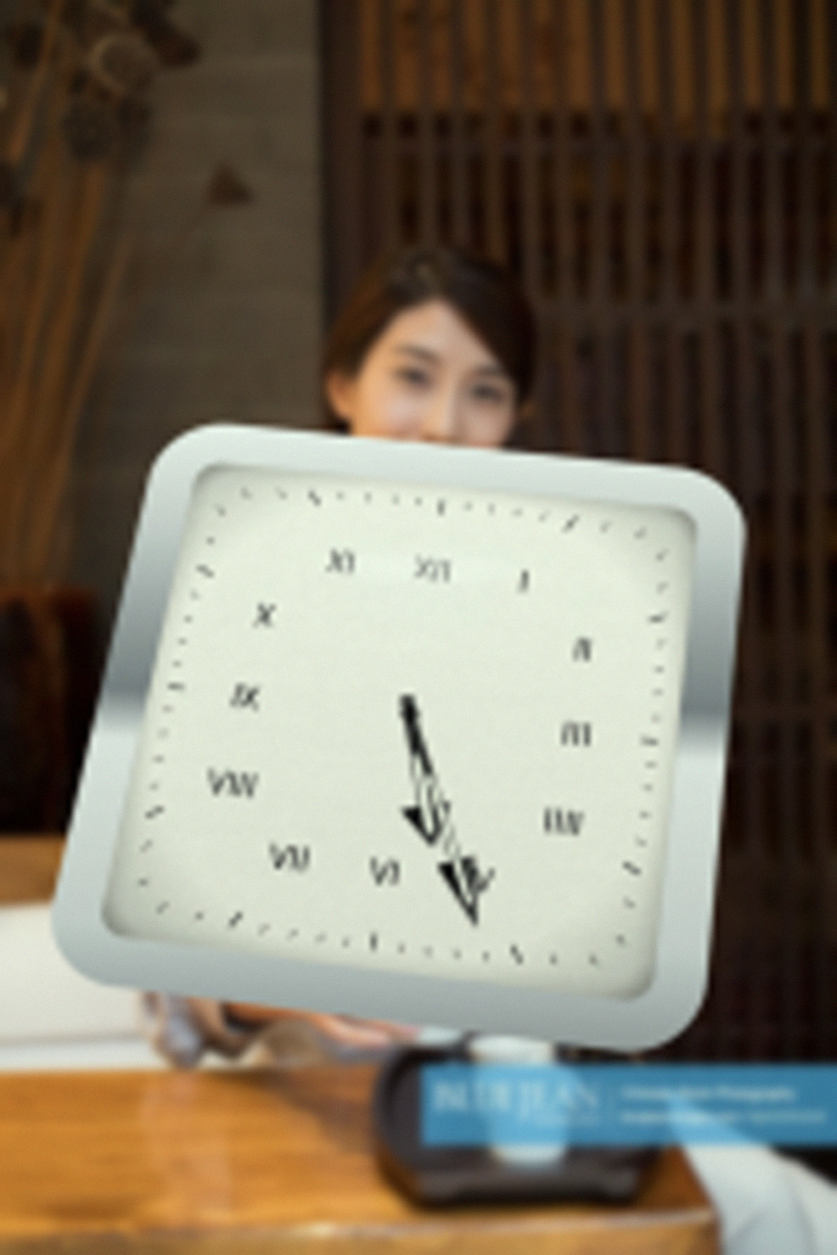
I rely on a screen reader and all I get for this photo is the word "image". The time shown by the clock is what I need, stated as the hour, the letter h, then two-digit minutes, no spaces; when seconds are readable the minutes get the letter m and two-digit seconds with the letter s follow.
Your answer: 5h26
